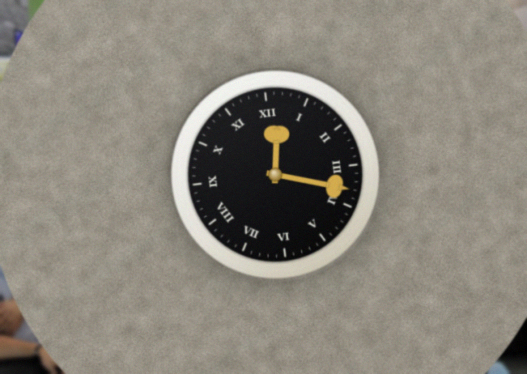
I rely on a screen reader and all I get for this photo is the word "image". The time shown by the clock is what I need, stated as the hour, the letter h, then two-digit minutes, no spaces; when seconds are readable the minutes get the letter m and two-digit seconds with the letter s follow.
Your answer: 12h18
